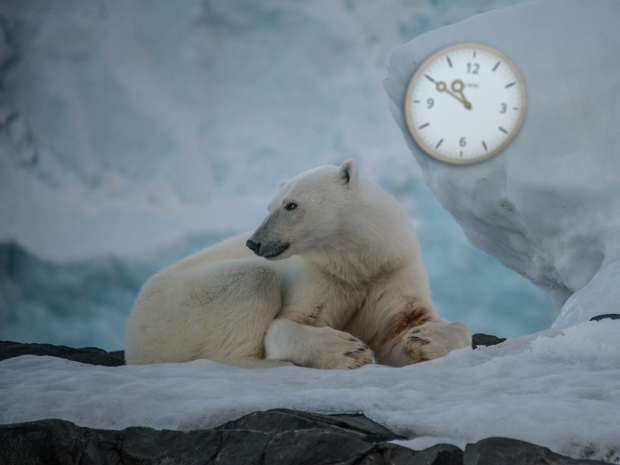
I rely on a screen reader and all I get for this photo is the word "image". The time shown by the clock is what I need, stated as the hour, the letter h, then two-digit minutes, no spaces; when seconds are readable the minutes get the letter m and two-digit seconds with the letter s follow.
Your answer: 10h50
